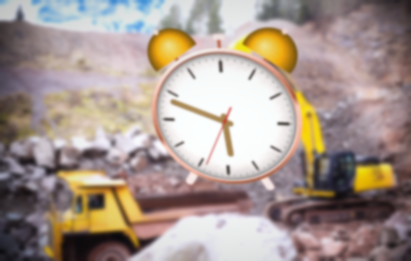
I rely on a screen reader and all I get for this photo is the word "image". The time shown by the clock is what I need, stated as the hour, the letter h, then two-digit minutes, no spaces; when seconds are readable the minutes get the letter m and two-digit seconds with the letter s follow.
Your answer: 5h48m34s
